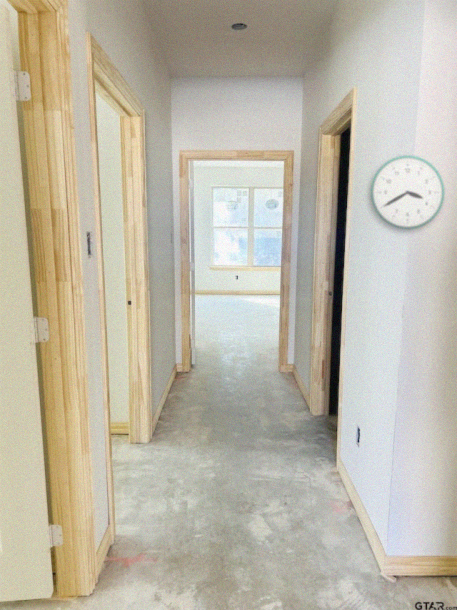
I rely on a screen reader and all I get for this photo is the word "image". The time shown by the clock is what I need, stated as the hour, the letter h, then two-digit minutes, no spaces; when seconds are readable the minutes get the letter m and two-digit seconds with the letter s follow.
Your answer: 3h40
